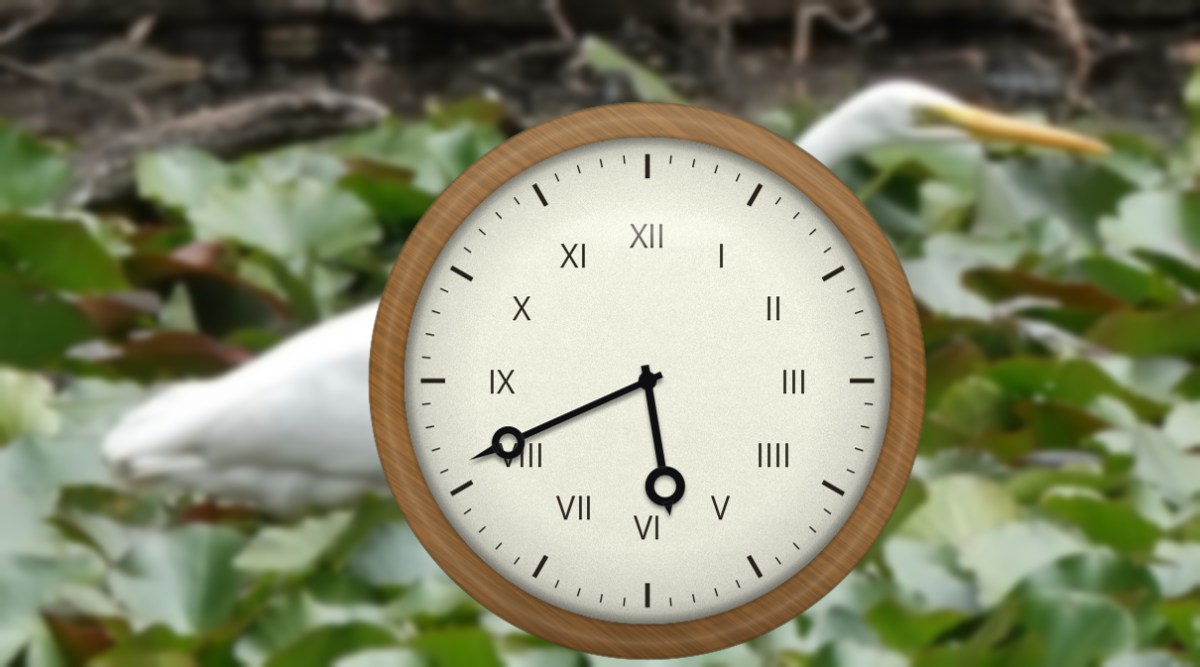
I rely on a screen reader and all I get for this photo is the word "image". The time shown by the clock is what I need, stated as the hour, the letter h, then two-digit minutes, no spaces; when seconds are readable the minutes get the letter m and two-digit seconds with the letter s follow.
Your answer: 5h41
